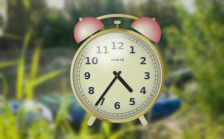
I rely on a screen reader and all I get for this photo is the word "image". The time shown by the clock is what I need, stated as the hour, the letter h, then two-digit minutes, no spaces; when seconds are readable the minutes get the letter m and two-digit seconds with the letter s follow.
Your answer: 4h36
